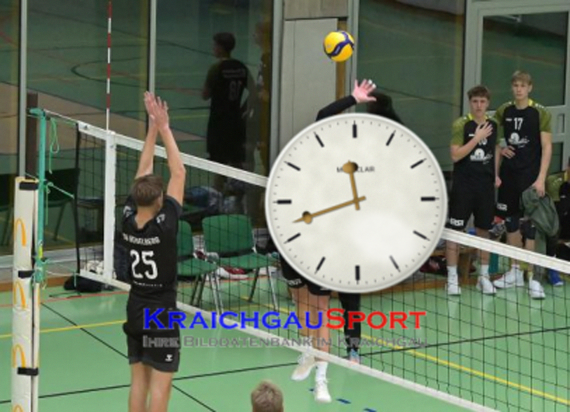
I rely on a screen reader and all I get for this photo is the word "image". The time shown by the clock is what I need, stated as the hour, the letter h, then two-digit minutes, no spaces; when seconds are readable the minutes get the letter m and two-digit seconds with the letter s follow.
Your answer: 11h42
